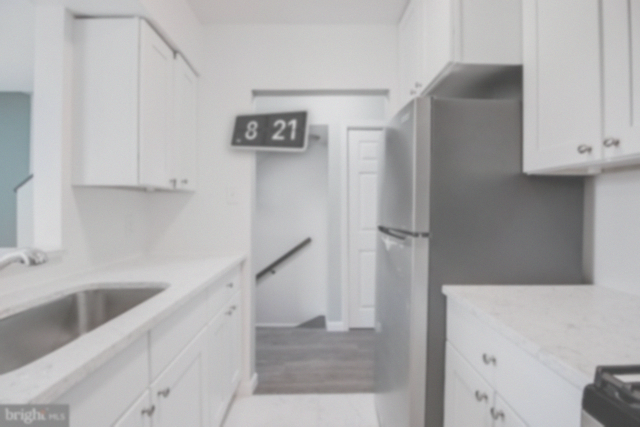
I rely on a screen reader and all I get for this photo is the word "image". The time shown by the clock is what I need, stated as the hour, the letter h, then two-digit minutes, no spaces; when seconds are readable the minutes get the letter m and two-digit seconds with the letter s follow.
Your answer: 8h21
